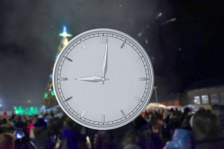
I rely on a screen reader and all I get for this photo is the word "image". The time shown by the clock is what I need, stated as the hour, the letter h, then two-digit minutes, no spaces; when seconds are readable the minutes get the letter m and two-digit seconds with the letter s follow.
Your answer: 9h01
